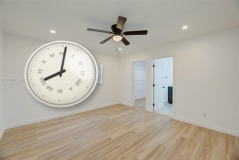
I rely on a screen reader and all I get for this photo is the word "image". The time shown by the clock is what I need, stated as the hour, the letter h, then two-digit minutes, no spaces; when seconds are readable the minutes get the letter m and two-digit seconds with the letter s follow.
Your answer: 8h01
